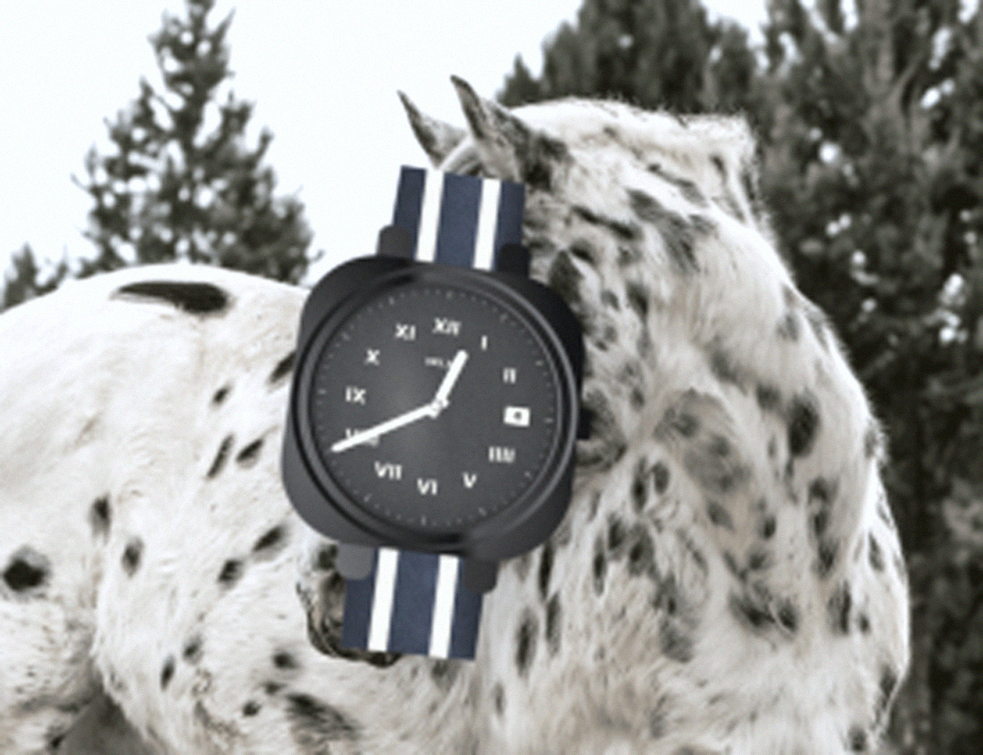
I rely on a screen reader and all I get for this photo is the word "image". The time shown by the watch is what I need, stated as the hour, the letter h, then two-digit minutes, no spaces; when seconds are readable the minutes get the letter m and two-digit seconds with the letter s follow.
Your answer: 12h40
